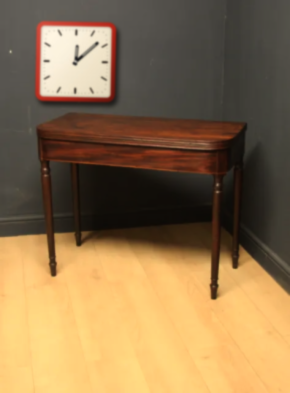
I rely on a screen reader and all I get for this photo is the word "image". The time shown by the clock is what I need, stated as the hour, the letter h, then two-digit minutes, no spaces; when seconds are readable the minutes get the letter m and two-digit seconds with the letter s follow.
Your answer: 12h08
